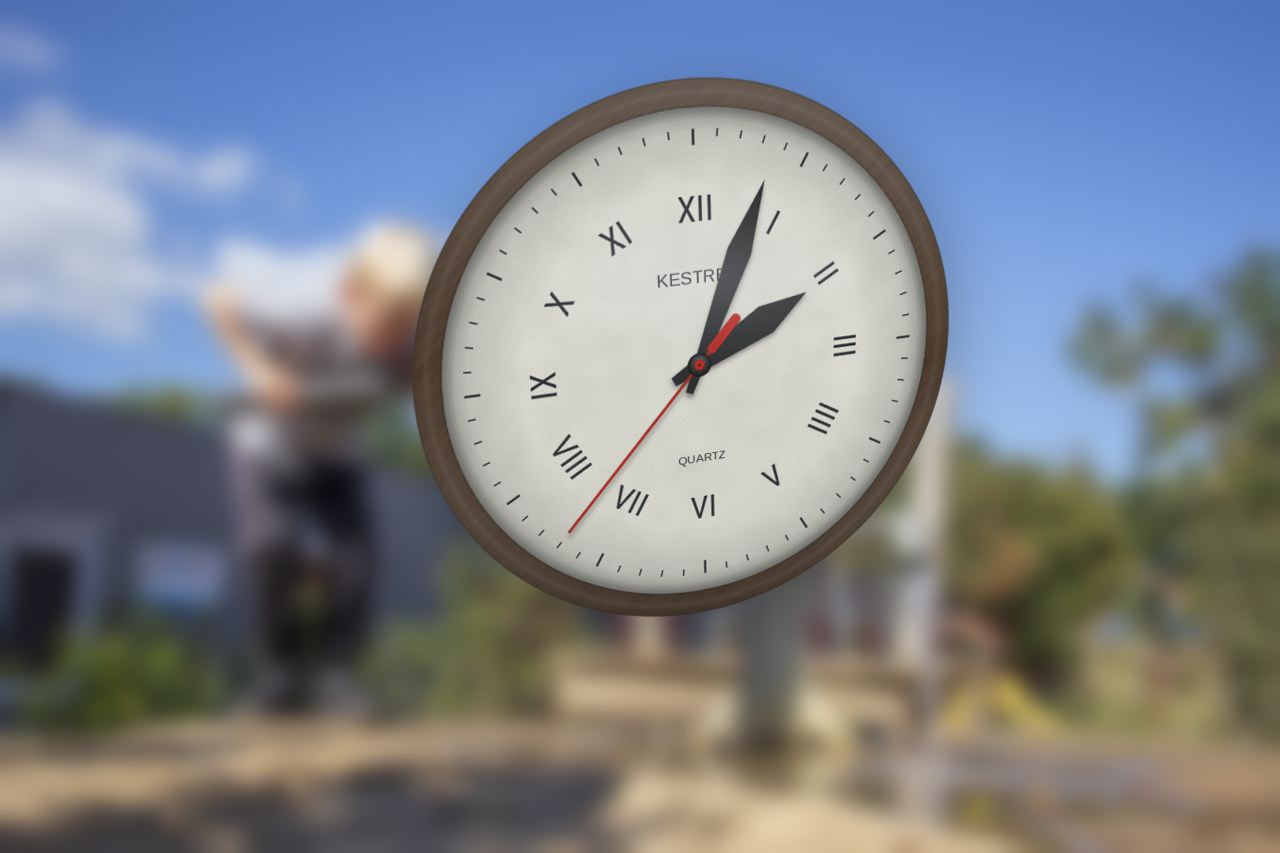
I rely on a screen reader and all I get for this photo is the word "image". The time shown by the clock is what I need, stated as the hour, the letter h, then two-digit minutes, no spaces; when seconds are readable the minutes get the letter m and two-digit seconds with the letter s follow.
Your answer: 2h03m37s
